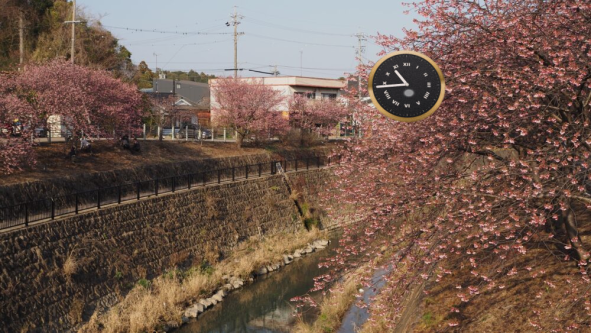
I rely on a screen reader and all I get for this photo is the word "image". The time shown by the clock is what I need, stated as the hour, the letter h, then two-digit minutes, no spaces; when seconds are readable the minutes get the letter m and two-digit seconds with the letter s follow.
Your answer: 10h44
